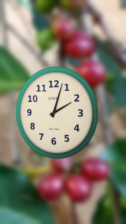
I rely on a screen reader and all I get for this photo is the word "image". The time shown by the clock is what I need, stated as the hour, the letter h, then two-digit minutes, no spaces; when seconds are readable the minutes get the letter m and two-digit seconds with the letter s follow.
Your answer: 2h03
